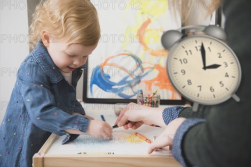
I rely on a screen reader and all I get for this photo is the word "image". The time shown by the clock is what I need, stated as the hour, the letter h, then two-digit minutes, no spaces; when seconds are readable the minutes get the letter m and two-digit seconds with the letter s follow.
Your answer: 3h02
